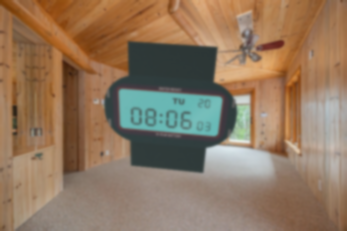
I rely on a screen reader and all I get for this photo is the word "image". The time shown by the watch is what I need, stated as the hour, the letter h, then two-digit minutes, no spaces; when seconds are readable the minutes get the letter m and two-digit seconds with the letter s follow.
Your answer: 8h06
